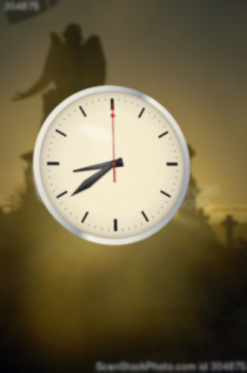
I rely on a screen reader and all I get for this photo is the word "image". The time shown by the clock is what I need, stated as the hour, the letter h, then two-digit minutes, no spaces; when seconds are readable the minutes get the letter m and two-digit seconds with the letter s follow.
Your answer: 8h39m00s
